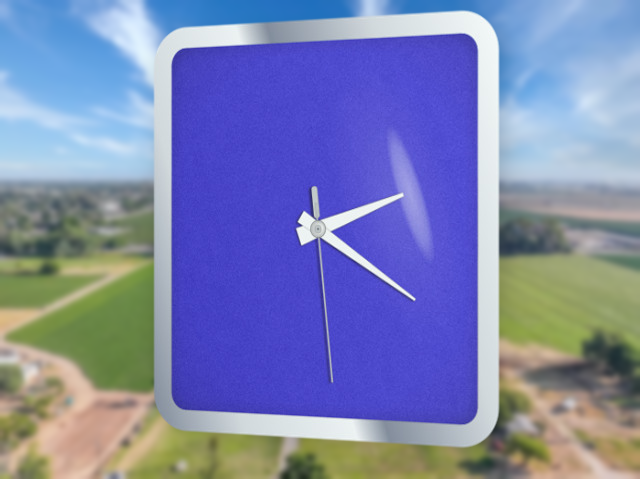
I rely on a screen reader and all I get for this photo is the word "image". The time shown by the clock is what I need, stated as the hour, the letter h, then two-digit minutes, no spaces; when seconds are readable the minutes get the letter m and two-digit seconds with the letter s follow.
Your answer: 2h20m29s
